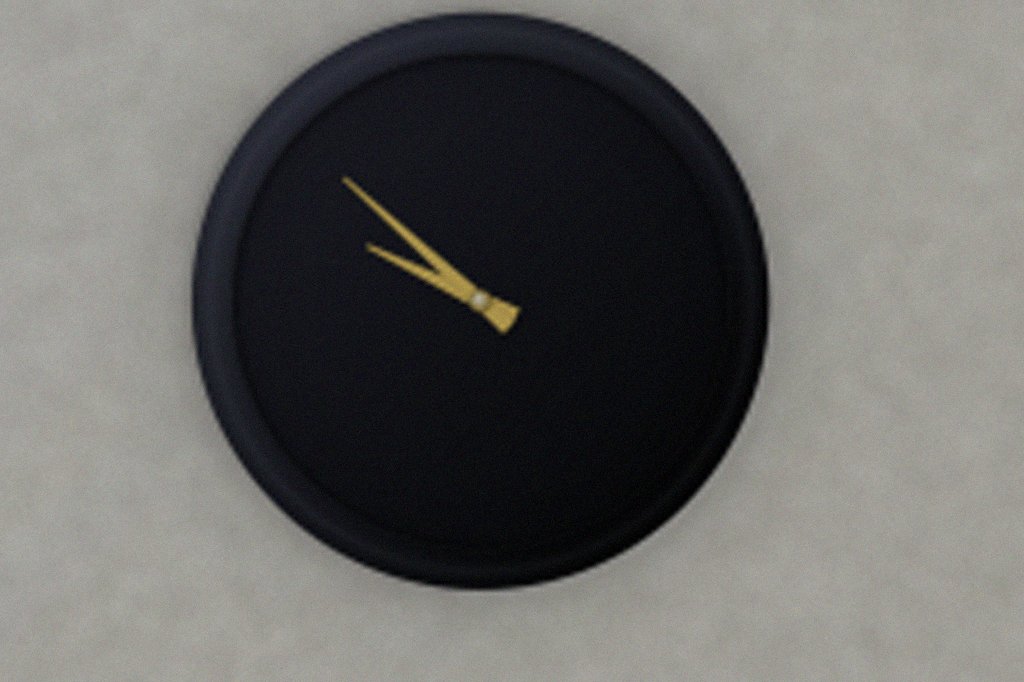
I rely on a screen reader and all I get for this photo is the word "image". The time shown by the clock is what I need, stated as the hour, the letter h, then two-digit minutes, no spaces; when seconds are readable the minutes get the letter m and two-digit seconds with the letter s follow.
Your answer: 9h52
